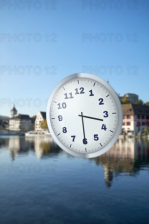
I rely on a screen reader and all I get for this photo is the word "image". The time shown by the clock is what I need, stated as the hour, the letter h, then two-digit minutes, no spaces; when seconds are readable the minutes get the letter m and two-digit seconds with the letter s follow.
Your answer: 3h30
